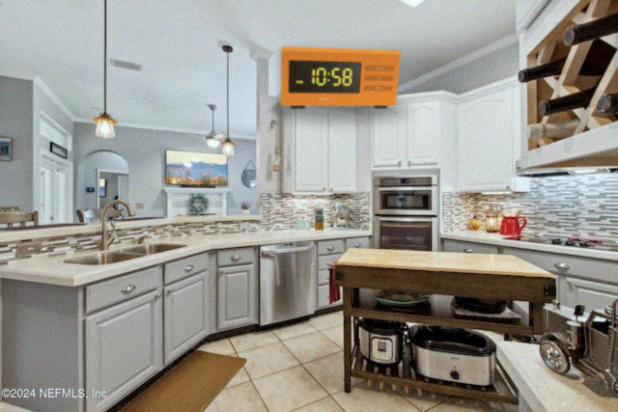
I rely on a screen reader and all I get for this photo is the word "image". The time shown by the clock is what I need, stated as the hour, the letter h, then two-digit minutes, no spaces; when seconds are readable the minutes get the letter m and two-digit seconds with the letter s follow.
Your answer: 10h58
